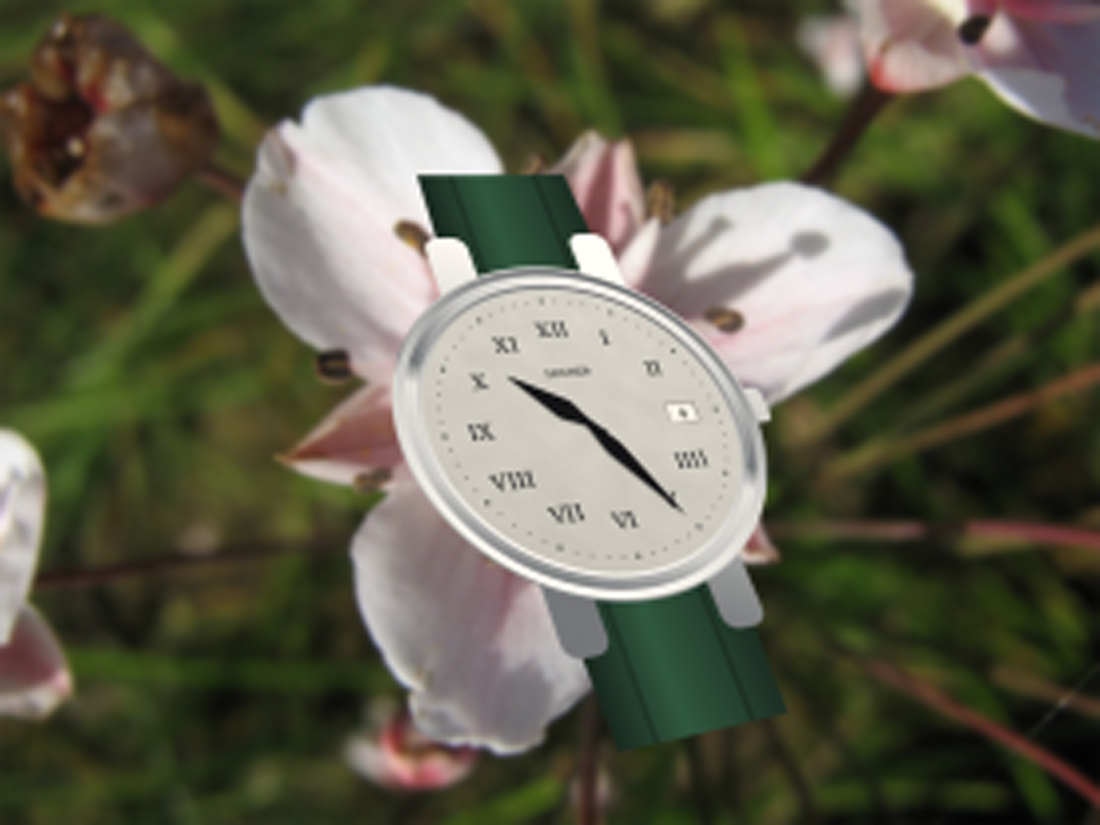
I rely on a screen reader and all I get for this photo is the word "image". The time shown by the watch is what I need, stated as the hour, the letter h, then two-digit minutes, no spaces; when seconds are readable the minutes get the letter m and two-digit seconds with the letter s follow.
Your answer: 10h25
